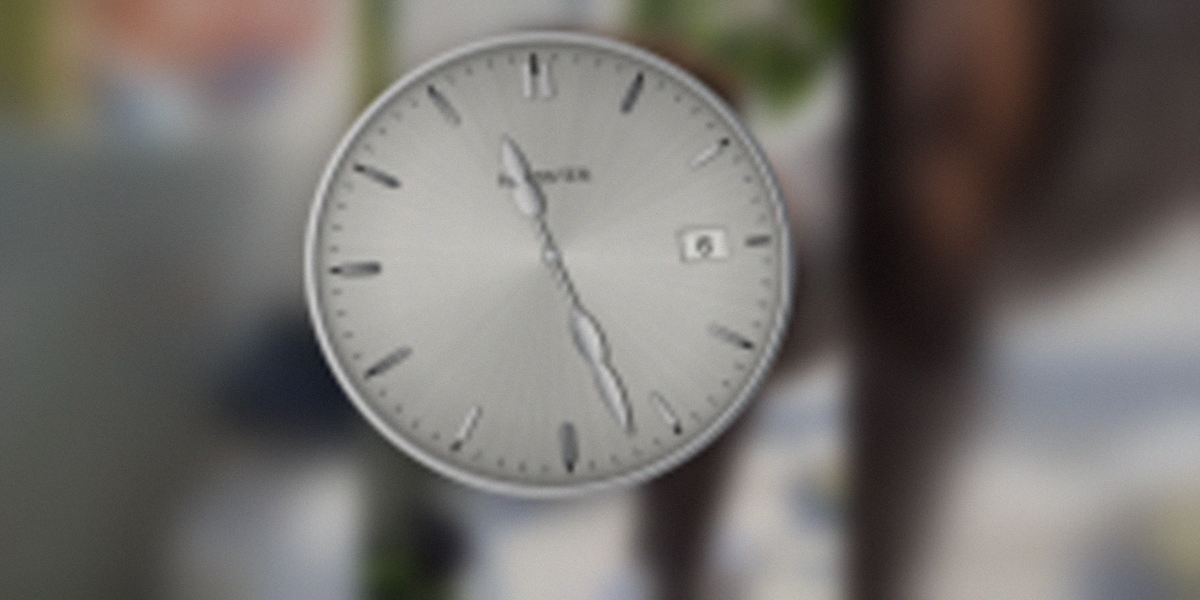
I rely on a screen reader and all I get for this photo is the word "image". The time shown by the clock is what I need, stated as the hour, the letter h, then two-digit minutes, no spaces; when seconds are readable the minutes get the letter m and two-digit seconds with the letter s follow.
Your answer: 11h27
